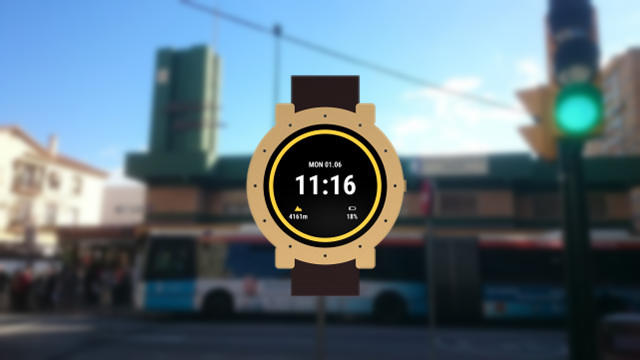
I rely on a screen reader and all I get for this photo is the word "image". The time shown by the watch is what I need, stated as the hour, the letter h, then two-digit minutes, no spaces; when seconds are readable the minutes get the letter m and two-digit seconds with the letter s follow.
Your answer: 11h16
